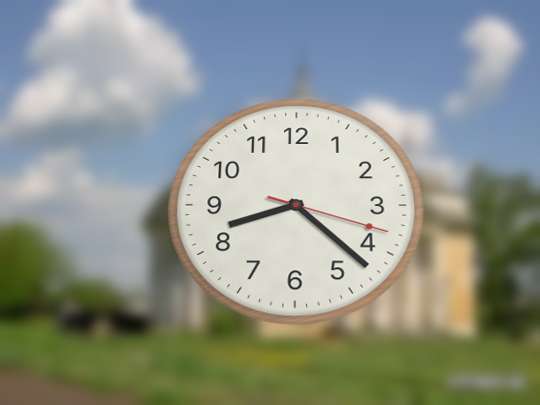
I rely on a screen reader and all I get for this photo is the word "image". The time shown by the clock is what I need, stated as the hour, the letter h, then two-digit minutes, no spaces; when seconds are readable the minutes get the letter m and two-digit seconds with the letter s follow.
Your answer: 8h22m18s
